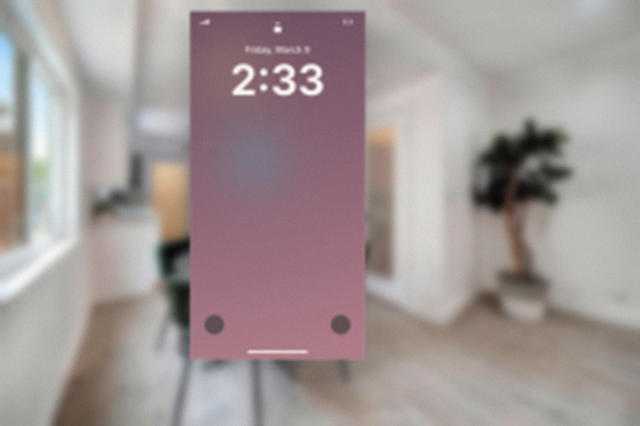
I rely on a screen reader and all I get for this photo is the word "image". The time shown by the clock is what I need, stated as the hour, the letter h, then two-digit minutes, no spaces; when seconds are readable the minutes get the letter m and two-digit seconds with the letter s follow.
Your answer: 2h33
